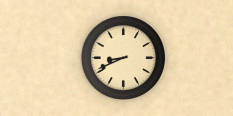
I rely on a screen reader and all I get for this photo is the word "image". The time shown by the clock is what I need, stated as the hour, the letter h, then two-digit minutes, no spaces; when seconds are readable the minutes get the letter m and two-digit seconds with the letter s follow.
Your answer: 8h41
